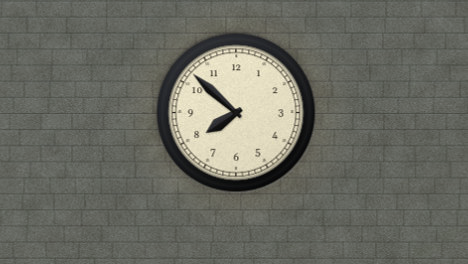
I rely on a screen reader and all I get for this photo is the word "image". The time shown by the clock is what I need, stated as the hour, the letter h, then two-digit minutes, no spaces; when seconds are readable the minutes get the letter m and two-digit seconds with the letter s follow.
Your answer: 7h52
